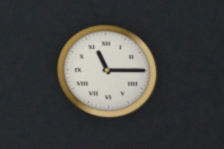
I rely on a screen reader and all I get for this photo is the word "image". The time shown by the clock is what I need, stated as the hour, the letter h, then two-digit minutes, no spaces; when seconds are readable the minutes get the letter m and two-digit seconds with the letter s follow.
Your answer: 11h15
